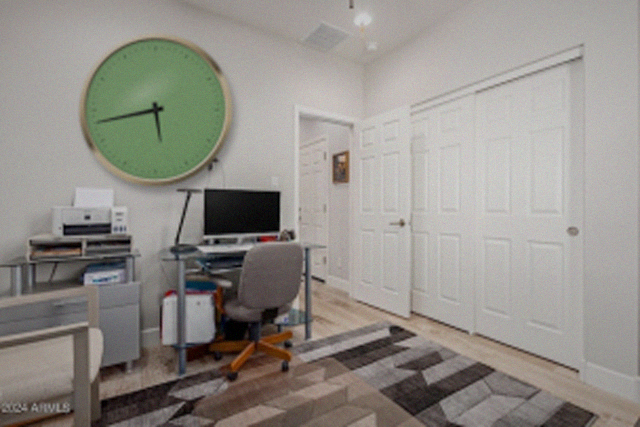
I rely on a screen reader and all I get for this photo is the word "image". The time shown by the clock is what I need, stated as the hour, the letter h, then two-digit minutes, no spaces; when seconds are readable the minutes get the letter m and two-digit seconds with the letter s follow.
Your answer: 5h43
